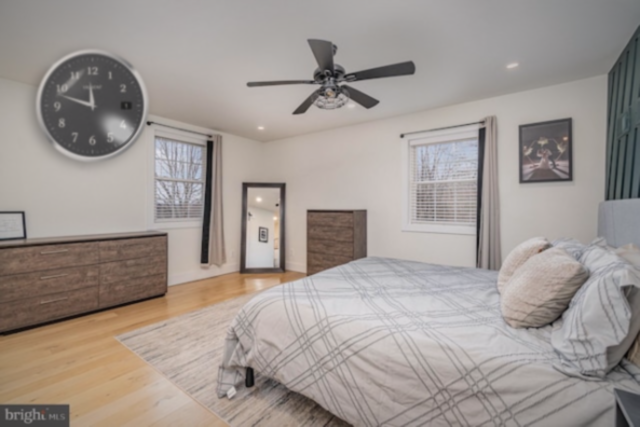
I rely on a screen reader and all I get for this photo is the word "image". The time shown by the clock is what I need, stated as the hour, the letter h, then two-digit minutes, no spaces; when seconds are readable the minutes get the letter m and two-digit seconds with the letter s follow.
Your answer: 11h48
